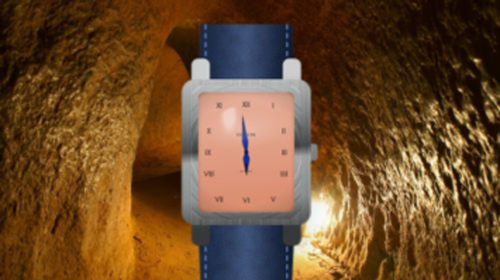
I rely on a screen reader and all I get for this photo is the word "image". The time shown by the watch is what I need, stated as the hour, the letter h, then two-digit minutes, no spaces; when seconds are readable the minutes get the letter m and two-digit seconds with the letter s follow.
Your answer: 5h59
